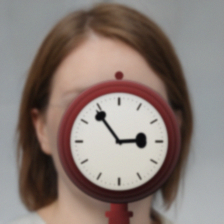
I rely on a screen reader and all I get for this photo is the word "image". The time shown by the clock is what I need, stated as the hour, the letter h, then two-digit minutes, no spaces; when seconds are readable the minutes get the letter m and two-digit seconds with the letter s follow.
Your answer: 2h54
